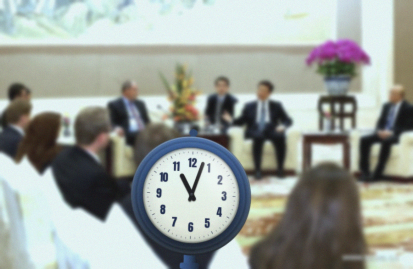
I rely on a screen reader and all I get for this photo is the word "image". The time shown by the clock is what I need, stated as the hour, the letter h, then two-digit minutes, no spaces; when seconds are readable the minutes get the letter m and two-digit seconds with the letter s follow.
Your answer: 11h03
